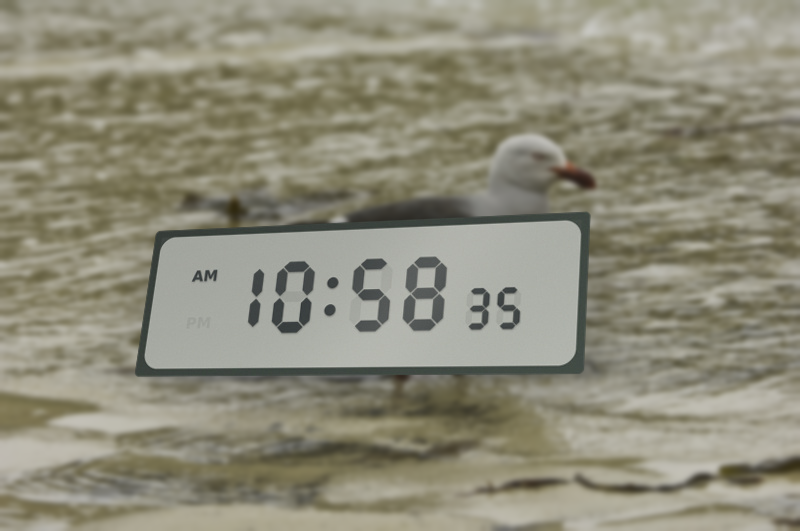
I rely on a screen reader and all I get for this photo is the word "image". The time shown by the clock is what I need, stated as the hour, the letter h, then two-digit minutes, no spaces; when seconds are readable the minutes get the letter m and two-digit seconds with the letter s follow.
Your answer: 10h58m35s
